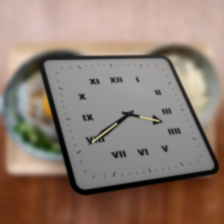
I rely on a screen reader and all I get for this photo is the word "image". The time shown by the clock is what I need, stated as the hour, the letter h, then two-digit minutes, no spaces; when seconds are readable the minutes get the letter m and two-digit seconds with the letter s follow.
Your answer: 3h40
